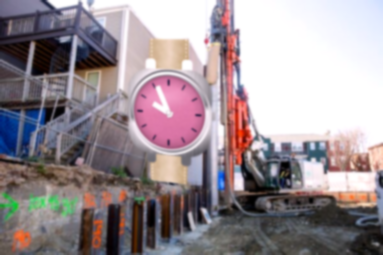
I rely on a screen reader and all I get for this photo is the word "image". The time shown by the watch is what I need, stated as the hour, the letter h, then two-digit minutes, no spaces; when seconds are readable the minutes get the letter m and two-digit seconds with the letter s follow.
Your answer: 9h56
